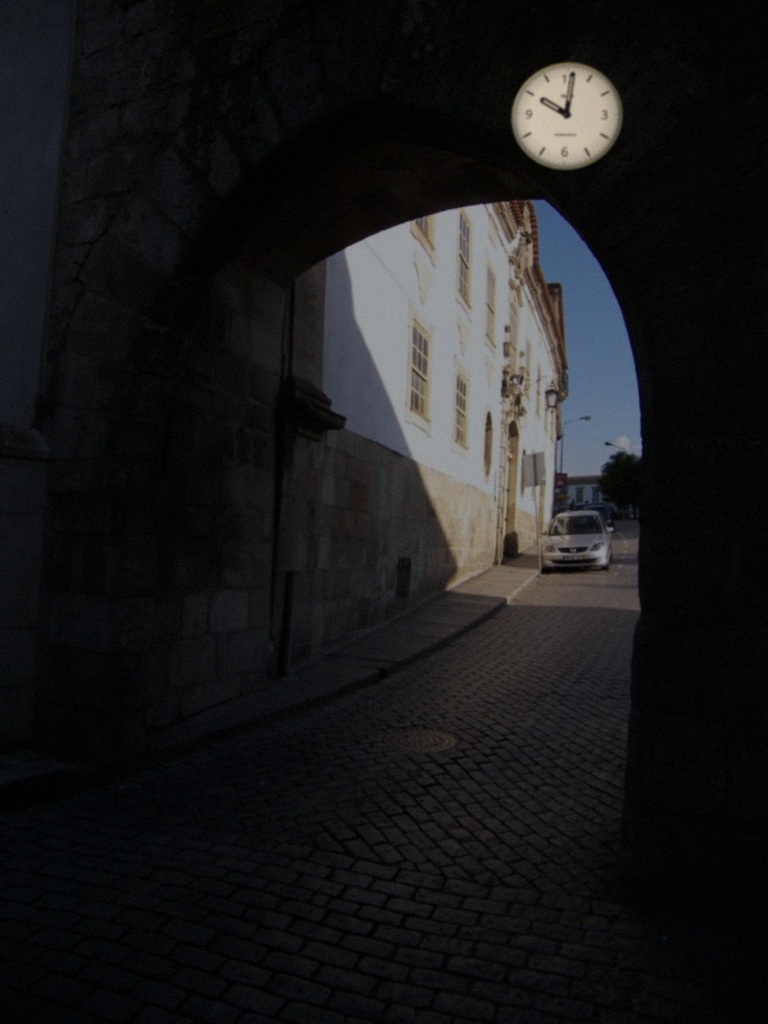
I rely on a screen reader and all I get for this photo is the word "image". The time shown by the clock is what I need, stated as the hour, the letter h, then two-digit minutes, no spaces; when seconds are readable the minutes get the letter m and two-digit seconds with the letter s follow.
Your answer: 10h01
